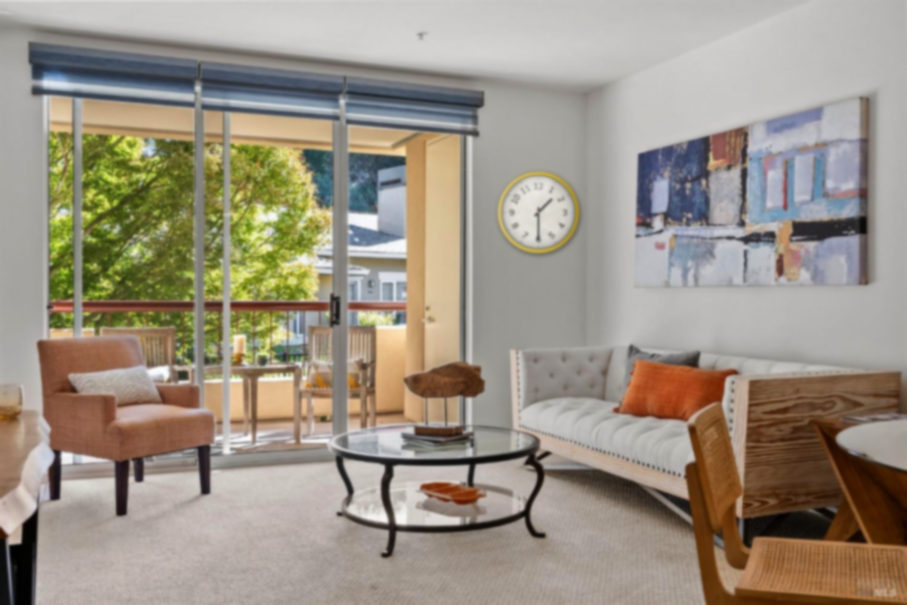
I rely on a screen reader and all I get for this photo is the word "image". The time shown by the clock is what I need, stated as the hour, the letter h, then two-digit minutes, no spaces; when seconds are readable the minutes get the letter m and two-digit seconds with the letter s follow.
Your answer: 1h30
